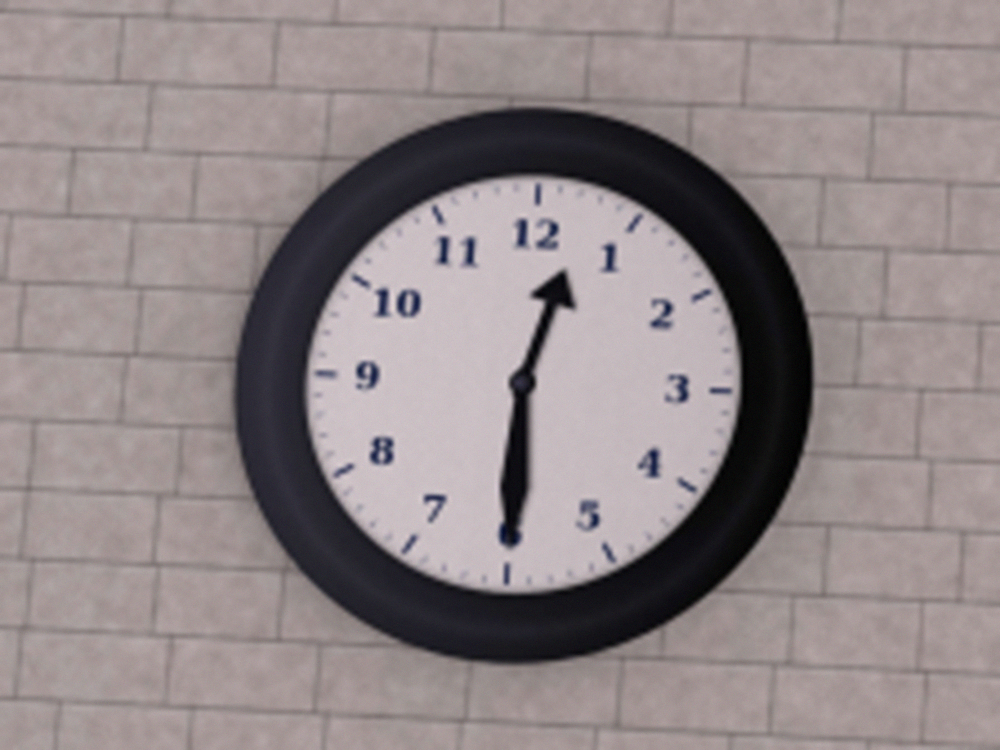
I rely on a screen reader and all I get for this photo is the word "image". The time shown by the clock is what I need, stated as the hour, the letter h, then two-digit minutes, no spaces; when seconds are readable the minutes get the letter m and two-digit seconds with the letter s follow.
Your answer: 12h30
